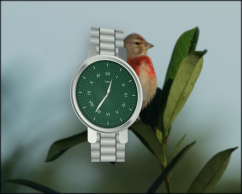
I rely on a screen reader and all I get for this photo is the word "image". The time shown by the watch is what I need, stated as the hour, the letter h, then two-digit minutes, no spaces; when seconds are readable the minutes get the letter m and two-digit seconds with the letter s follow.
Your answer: 12h36
